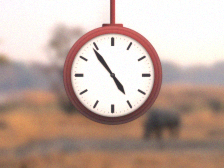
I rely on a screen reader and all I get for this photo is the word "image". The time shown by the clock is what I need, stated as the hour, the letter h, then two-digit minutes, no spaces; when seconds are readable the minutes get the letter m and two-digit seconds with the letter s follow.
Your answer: 4h54
